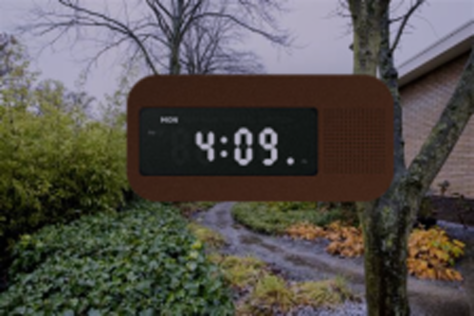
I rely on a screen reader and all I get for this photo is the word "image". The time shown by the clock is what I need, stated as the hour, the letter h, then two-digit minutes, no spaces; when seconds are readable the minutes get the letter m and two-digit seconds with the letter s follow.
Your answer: 4h09
